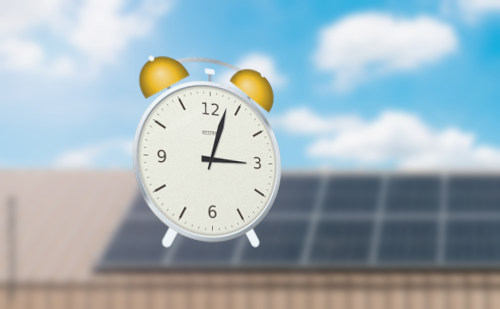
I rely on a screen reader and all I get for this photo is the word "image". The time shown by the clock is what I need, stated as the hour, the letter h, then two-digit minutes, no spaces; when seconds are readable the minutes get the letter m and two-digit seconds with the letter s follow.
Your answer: 3h03
